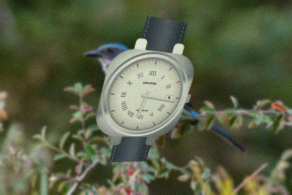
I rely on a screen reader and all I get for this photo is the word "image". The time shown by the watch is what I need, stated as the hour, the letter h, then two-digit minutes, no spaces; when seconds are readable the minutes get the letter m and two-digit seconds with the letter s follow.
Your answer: 6h16
